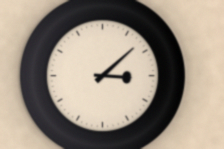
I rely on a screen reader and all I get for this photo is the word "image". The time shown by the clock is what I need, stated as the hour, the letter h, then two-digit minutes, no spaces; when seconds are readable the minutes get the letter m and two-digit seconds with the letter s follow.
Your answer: 3h08
